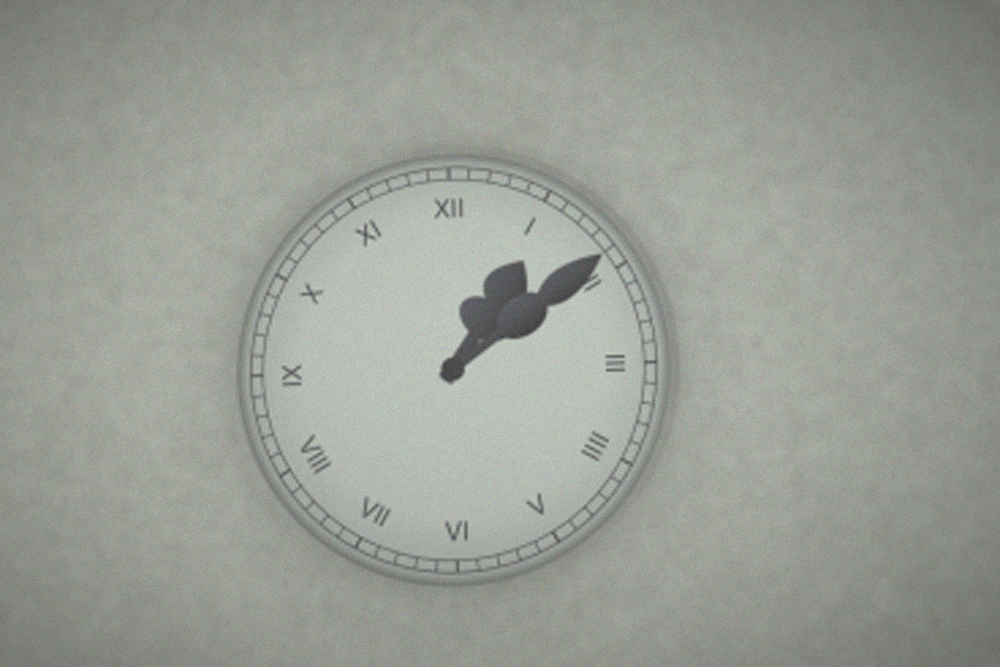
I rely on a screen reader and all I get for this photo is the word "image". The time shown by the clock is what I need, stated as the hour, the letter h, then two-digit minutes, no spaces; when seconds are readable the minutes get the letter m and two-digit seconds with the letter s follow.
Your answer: 1h09
